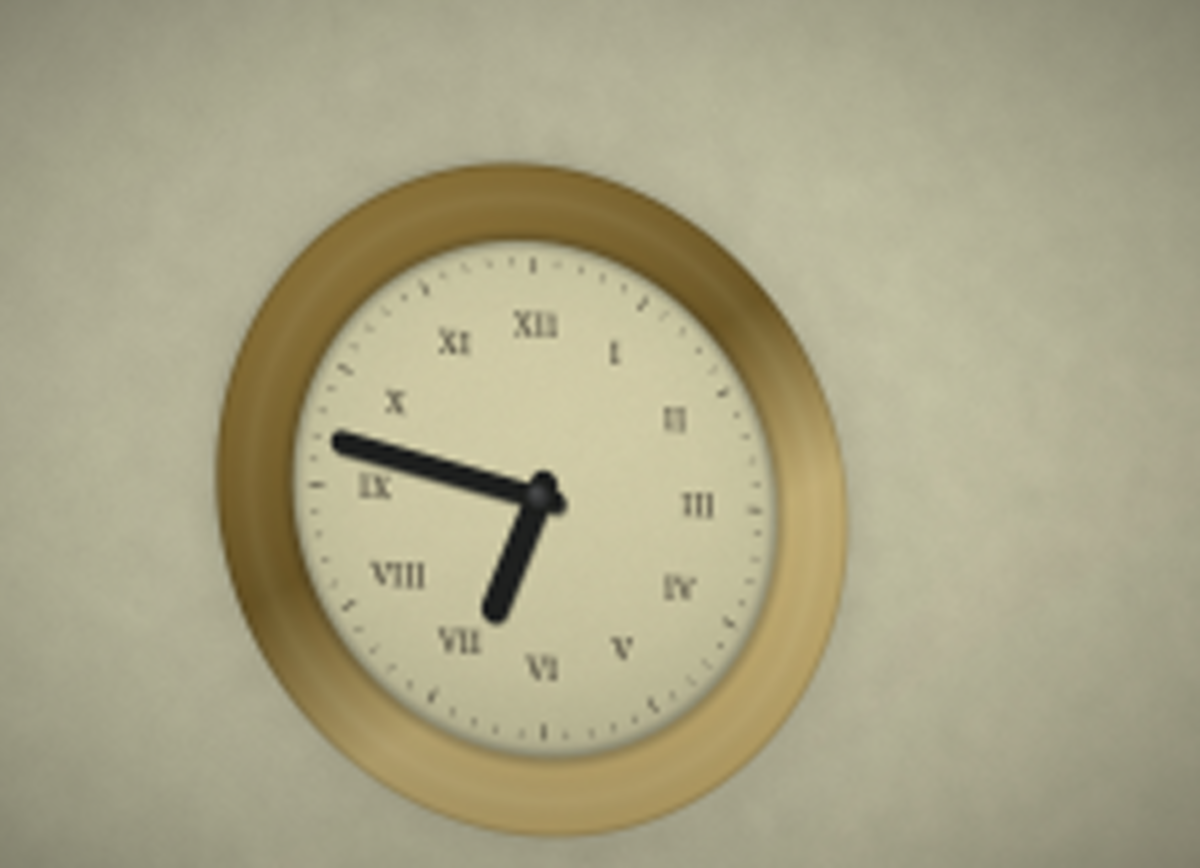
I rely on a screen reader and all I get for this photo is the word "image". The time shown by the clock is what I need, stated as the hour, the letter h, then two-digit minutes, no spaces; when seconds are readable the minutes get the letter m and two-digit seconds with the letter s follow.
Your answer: 6h47
